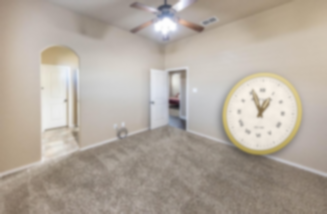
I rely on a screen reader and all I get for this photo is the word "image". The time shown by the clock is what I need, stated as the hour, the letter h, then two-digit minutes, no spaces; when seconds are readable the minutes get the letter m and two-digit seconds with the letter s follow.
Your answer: 12h56
